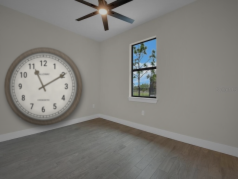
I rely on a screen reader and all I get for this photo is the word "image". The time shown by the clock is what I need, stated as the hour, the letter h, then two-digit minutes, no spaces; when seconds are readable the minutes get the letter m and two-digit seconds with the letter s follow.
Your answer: 11h10
